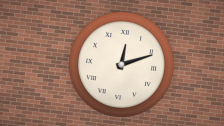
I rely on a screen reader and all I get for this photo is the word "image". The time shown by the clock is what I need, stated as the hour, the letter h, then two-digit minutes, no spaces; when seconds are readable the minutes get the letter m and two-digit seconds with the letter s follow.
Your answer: 12h11
